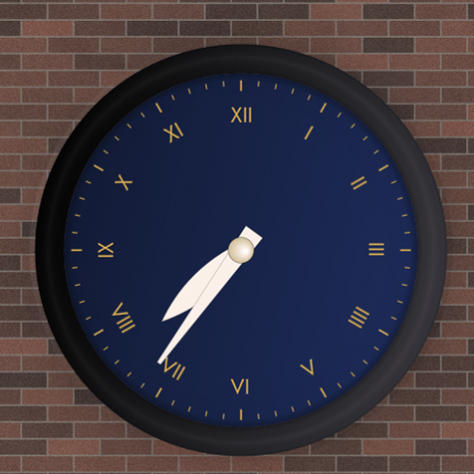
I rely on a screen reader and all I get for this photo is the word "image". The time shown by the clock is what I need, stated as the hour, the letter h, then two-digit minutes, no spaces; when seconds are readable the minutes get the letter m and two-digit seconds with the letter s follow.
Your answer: 7h36
